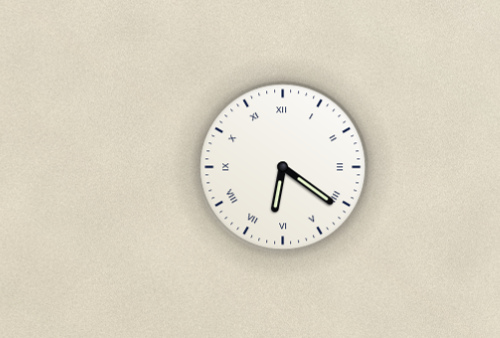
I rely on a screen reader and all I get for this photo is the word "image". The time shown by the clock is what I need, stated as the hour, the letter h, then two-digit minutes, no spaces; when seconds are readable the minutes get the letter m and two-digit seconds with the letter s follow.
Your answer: 6h21
